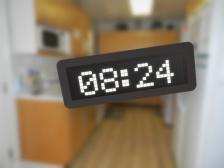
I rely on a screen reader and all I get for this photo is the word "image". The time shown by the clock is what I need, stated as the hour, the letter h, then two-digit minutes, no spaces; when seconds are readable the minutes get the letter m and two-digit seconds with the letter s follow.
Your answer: 8h24
